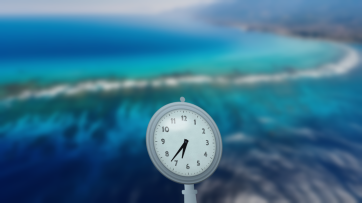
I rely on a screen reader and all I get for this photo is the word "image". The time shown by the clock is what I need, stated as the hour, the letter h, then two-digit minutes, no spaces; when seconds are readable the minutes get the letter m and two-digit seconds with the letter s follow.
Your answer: 6h37
